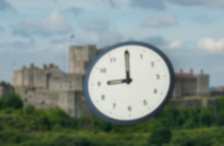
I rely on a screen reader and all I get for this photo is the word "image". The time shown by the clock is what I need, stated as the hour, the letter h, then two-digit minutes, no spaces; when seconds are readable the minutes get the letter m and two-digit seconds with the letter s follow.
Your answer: 9h00
